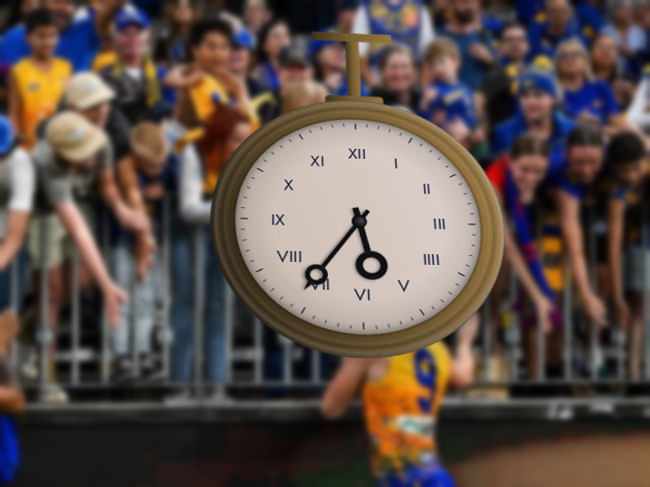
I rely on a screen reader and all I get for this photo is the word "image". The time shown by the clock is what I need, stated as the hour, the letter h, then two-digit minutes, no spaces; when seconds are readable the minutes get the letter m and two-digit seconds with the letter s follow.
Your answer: 5h36
